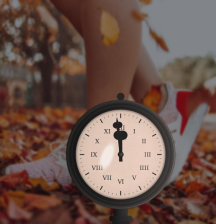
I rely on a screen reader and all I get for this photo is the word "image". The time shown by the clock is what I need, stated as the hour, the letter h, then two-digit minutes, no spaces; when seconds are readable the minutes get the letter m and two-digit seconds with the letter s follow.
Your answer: 11h59
